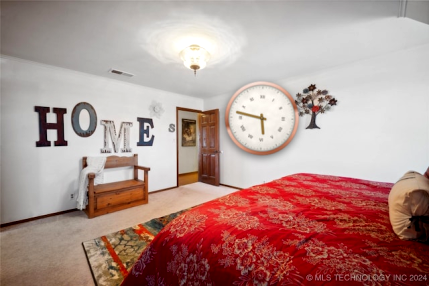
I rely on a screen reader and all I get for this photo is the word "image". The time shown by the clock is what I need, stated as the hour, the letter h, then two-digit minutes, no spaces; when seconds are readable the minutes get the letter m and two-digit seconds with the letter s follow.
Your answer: 5h47
